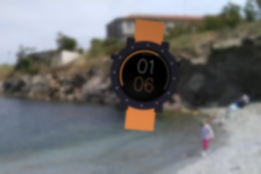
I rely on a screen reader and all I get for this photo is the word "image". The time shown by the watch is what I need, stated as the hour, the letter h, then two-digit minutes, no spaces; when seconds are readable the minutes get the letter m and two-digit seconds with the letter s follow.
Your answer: 1h06
